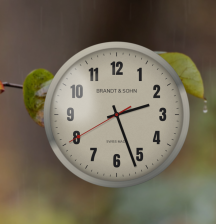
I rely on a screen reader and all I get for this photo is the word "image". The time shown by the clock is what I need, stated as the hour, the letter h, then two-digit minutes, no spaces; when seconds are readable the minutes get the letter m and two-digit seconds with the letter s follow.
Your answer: 2h26m40s
